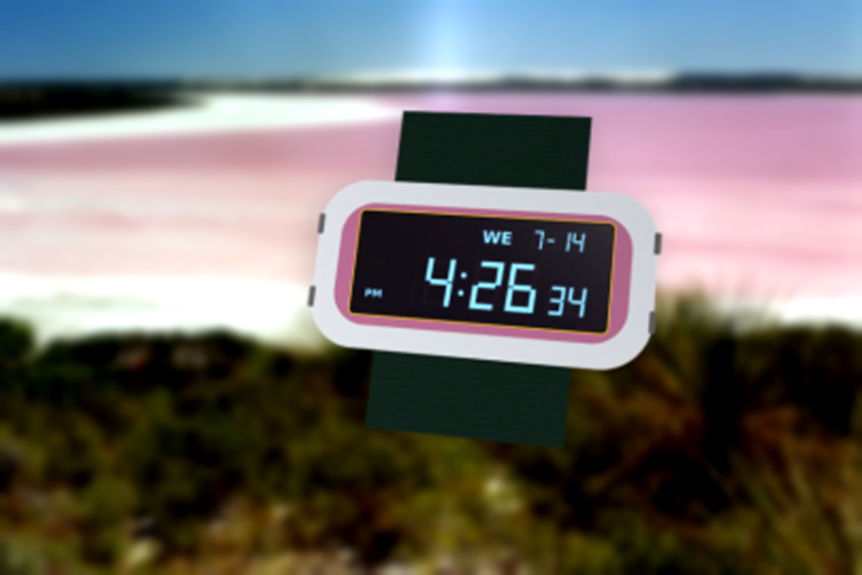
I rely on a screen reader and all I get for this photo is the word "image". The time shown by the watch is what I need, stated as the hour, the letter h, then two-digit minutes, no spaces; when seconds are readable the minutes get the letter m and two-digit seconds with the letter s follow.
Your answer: 4h26m34s
